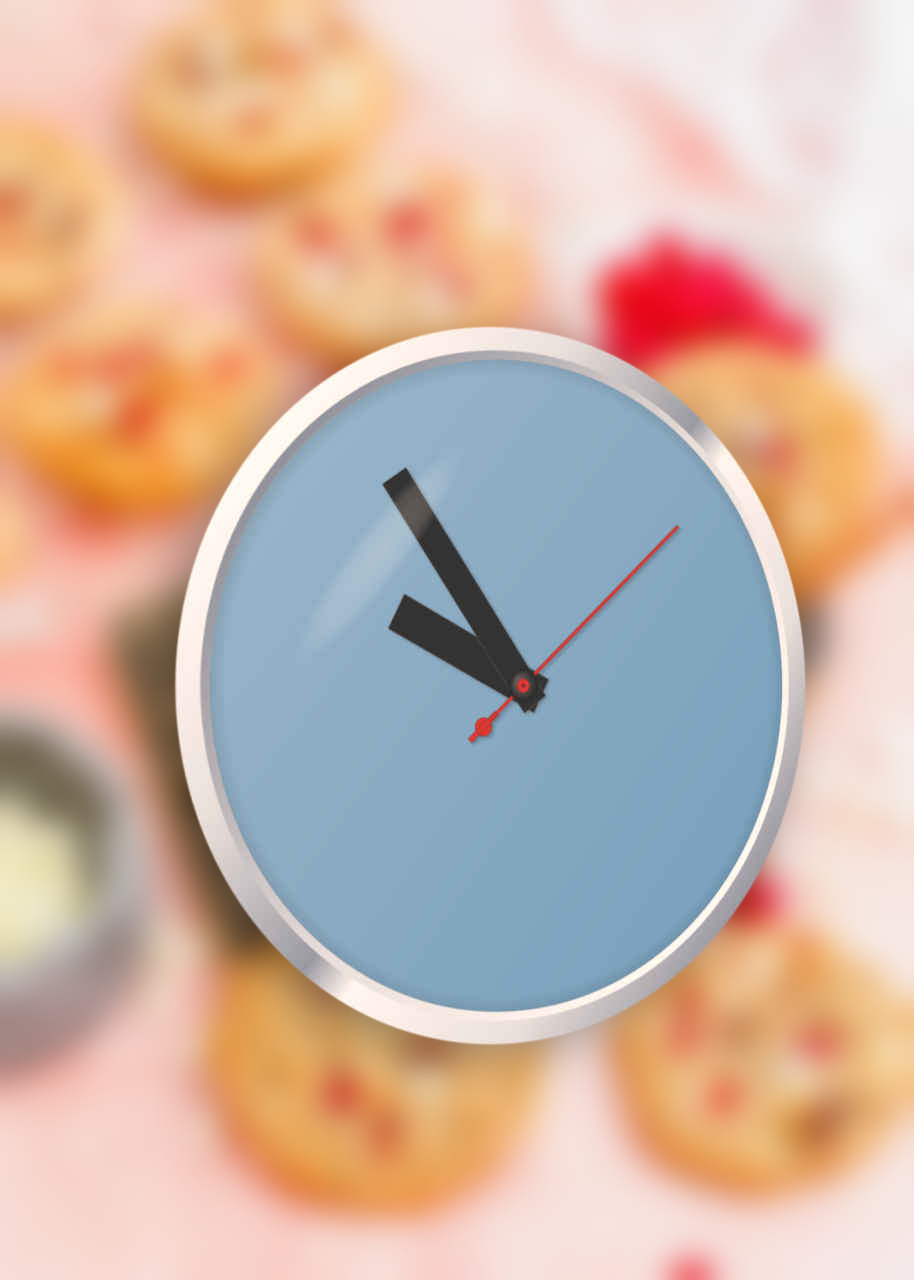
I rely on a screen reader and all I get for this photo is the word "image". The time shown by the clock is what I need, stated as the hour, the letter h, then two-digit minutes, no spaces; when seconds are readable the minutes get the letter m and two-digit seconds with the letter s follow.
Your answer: 9h54m08s
